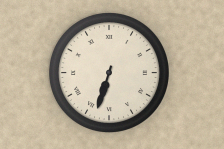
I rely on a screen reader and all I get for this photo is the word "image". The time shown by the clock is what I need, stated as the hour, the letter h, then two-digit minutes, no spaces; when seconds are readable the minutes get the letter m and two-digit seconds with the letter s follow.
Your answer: 6h33
